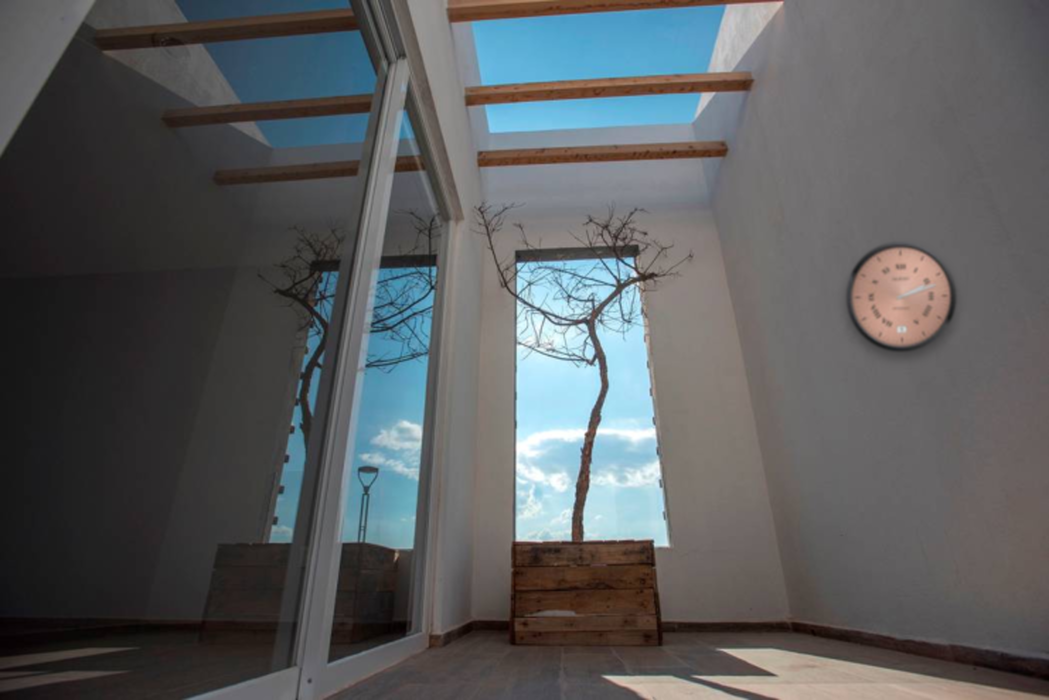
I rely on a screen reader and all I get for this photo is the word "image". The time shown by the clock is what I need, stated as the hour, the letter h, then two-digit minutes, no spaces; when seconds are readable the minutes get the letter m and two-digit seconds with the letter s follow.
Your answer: 2h12
